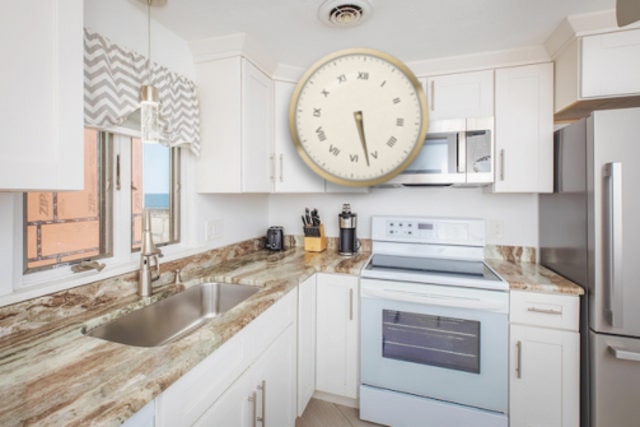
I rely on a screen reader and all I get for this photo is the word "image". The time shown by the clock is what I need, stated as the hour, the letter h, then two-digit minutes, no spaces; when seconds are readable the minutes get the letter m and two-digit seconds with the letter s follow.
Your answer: 5h27
